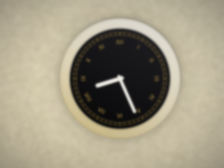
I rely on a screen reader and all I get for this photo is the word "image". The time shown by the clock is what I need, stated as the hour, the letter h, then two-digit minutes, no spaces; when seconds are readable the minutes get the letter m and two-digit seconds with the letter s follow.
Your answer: 8h26
